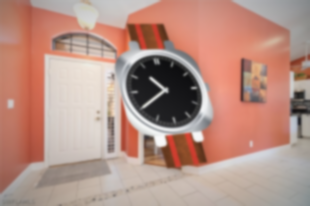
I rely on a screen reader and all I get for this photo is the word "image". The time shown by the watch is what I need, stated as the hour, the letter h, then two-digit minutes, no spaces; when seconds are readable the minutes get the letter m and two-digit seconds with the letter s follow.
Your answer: 10h40
